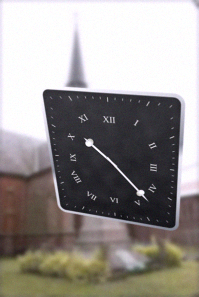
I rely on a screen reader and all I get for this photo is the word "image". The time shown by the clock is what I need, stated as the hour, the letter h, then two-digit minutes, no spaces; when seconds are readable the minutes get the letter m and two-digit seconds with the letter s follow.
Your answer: 10h23
